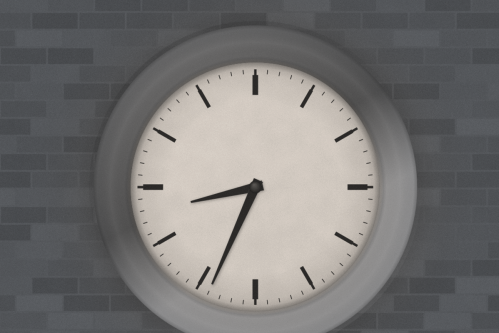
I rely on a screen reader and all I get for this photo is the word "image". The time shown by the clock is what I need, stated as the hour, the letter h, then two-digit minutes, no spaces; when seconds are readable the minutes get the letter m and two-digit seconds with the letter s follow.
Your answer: 8h34
